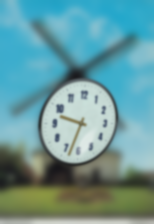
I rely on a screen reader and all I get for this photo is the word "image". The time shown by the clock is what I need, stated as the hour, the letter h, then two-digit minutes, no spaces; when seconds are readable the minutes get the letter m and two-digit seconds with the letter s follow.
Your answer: 9h33
